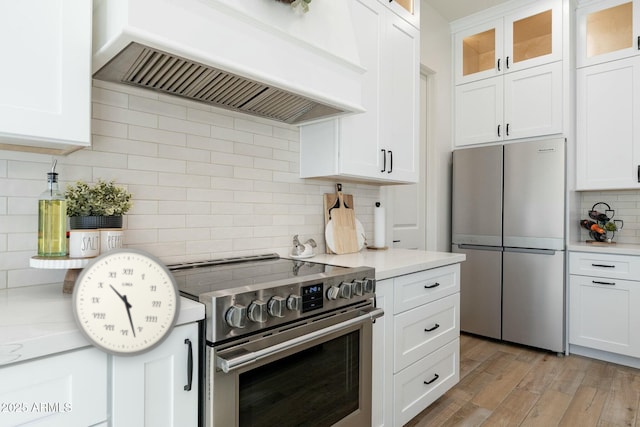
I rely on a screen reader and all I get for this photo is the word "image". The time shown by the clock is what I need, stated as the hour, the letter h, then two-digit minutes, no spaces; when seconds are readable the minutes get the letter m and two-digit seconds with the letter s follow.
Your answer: 10h27
